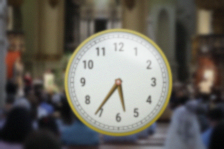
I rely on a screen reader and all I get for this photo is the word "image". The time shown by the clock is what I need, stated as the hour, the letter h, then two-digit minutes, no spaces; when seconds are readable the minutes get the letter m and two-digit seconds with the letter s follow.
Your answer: 5h36
